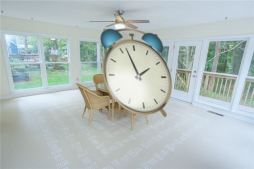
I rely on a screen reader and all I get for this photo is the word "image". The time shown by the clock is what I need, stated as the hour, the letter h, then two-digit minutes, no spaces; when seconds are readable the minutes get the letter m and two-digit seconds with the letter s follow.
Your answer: 1h57
